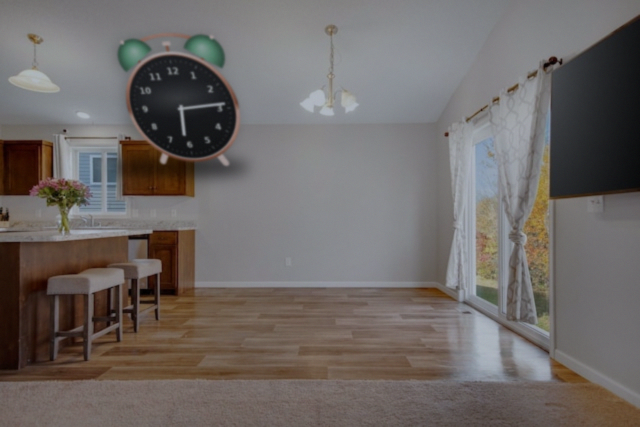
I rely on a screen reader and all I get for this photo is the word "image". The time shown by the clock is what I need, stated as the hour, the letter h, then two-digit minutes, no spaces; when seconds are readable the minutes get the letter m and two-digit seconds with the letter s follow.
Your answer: 6h14
